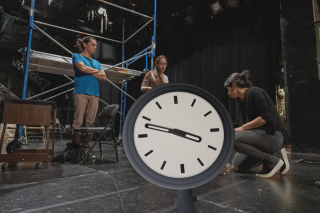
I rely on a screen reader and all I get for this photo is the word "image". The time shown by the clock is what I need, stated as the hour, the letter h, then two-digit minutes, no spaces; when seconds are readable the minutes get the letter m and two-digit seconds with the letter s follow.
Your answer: 3h48
